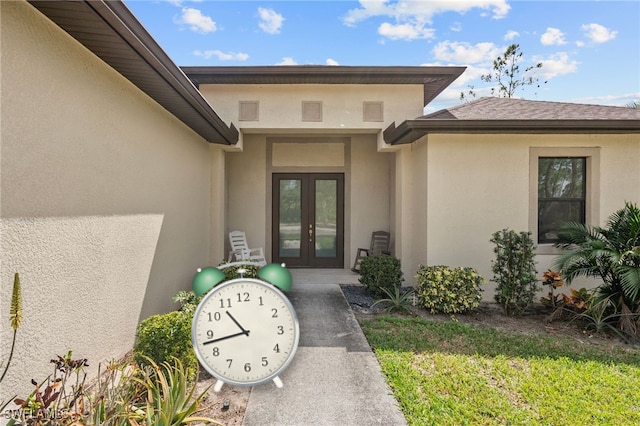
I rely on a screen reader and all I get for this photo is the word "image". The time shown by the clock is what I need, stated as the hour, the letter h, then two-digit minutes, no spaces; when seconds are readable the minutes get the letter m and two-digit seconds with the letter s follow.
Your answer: 10h43
